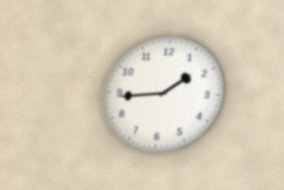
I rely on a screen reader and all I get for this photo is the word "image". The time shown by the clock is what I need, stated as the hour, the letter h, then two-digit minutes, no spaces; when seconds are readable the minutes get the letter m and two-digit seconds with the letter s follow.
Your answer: 1h44
